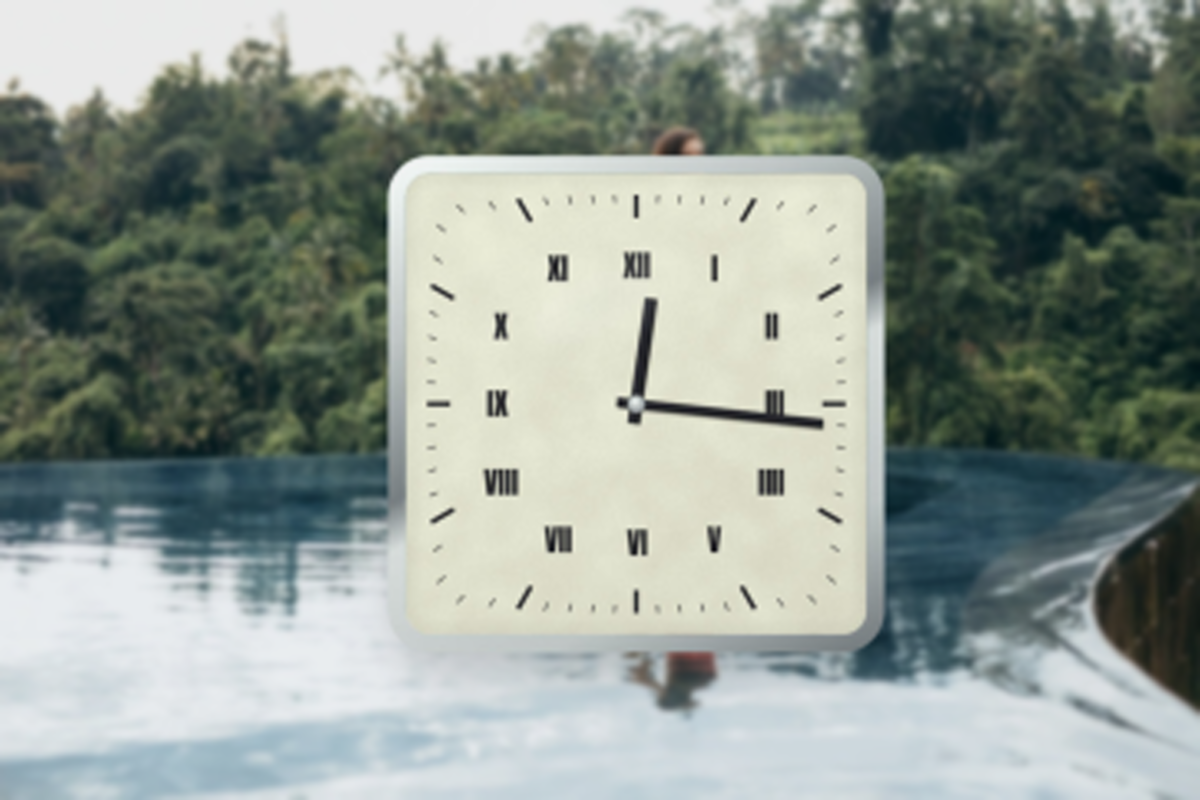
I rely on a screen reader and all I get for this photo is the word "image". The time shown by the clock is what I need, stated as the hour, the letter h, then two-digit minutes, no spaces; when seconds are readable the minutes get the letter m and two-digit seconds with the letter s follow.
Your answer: 12h16
